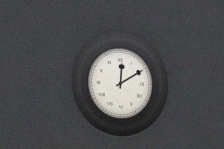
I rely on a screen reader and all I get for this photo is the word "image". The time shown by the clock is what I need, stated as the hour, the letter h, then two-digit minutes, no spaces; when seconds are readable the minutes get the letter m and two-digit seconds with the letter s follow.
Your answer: 12h10
